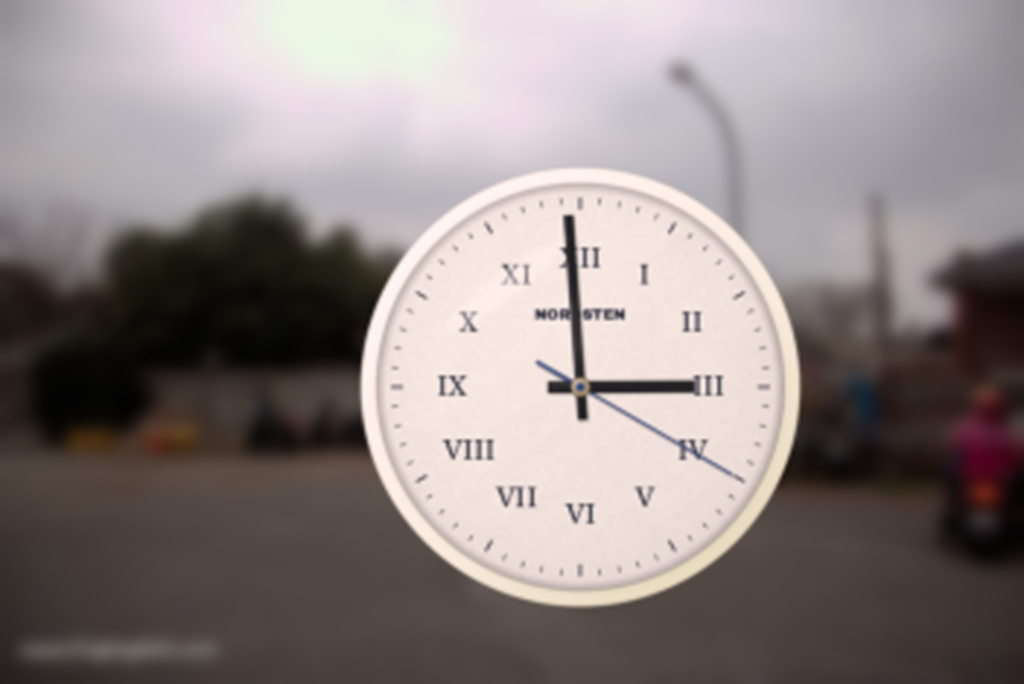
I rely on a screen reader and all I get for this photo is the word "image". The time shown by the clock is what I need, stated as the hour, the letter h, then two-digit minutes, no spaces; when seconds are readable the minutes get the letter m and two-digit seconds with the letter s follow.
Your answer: 2h59m20s
